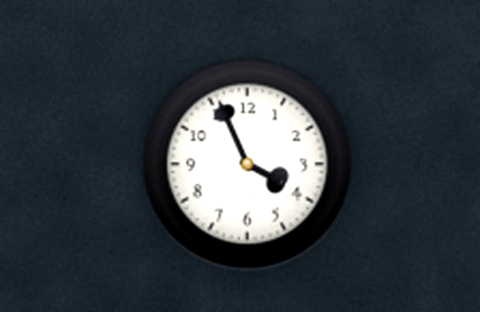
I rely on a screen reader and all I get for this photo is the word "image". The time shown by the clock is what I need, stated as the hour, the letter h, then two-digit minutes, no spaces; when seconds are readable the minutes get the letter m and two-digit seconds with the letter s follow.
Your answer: 3h56
